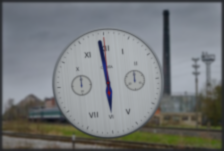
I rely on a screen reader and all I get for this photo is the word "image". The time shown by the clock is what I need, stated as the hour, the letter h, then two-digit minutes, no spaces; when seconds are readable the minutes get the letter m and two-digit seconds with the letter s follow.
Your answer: 5h59
